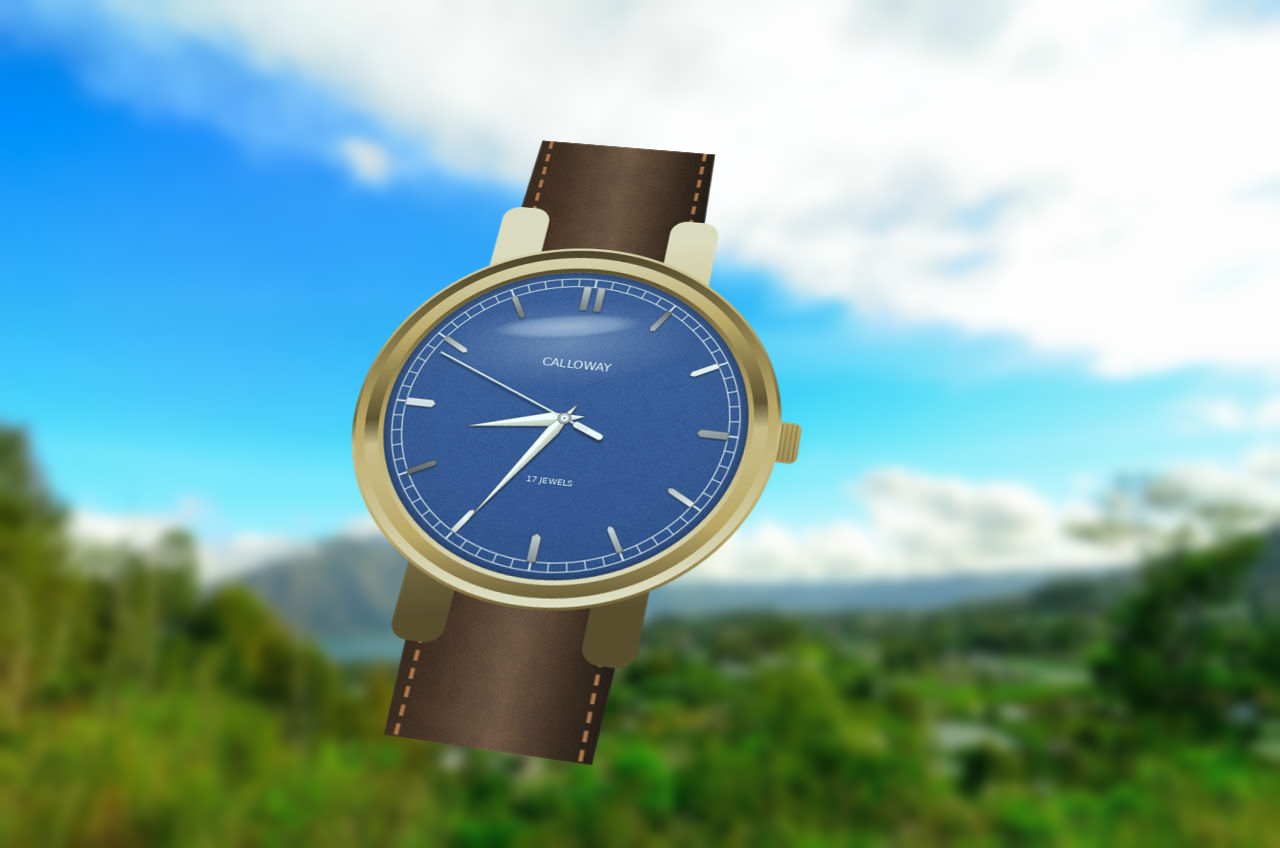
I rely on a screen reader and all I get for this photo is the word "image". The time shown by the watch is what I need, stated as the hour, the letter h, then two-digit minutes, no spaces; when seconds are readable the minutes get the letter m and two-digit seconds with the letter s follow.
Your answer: 8h34m49s
